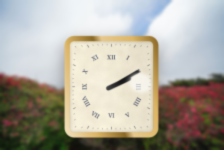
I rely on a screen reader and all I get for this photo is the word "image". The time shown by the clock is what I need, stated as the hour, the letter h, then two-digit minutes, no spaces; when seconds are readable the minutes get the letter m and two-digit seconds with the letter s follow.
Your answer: 2h10
